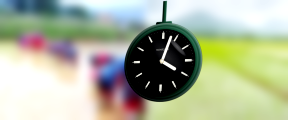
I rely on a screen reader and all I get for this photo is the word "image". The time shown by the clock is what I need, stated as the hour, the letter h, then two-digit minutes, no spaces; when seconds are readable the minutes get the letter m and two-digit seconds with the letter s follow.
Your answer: 4h03
